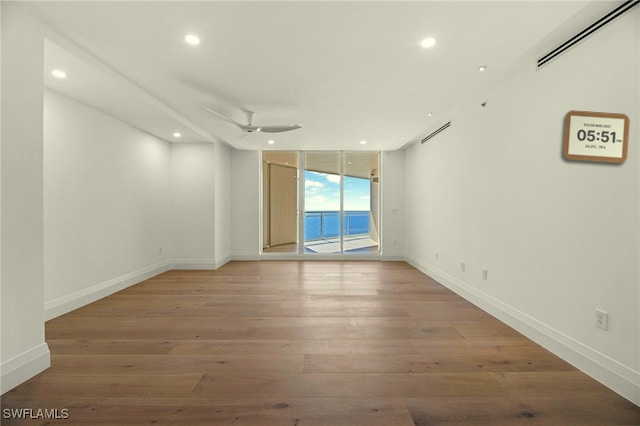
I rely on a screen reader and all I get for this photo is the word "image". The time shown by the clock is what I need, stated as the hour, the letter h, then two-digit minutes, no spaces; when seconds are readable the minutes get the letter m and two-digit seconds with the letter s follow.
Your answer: 5h51
